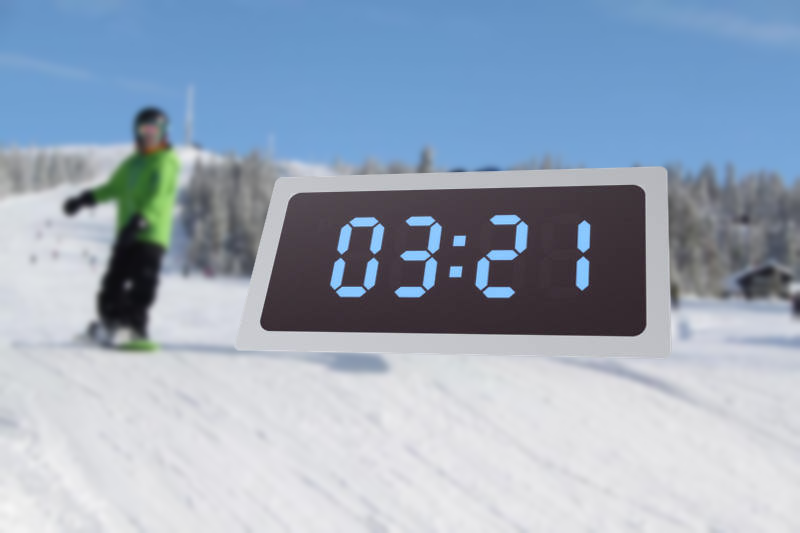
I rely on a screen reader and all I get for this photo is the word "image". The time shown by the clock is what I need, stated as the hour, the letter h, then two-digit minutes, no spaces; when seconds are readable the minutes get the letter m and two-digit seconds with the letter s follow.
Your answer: 3h21
